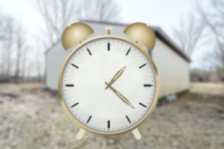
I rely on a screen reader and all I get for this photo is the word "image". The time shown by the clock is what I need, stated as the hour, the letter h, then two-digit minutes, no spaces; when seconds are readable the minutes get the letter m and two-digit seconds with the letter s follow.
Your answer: 1h22
